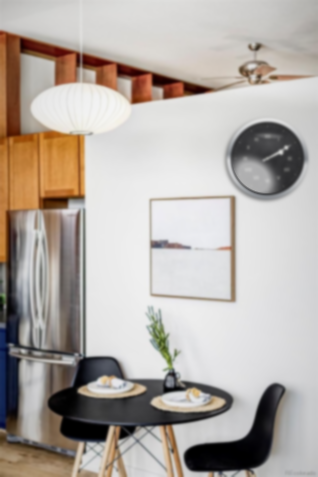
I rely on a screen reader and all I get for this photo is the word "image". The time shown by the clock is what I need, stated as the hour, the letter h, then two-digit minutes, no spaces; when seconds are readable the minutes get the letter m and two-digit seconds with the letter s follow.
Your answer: 2h10
